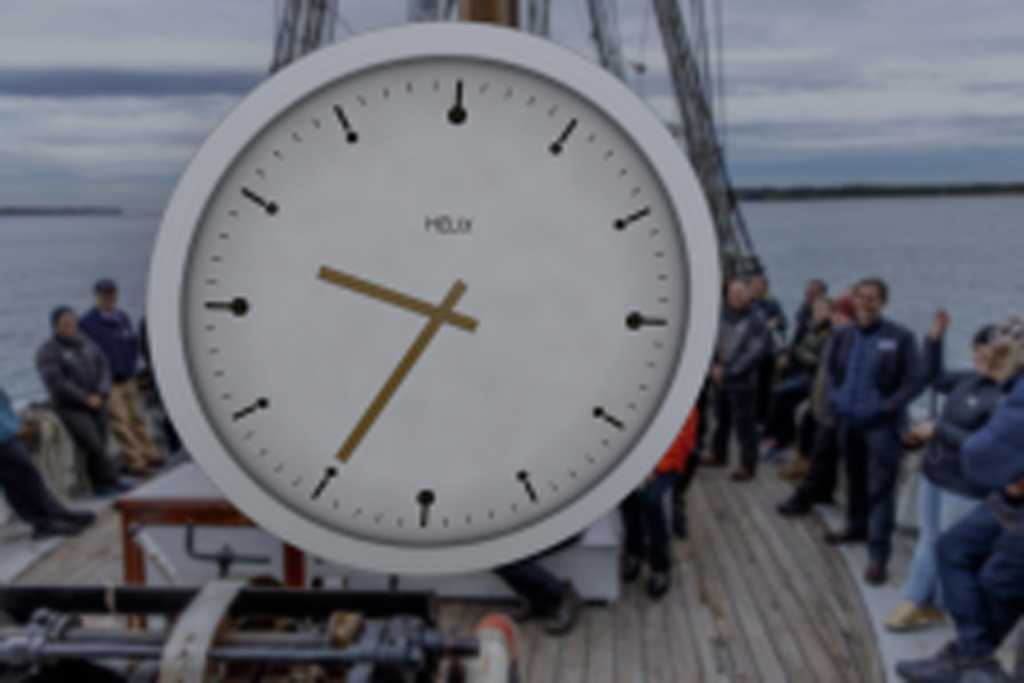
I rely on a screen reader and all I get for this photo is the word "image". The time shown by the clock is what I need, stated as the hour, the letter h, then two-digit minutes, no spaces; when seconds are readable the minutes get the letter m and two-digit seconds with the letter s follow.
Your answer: 9h35
